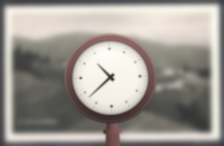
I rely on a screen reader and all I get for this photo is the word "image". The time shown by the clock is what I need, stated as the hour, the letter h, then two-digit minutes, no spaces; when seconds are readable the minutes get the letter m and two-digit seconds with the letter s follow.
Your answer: 10h38
